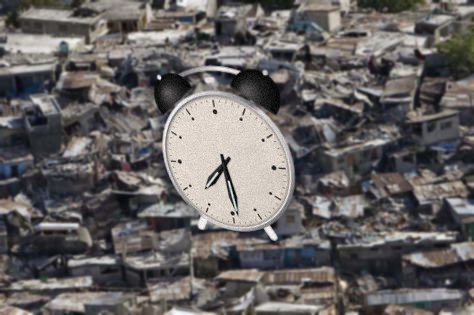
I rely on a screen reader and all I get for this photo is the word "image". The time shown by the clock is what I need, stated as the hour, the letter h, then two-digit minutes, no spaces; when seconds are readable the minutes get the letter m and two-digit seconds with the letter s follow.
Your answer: 7h29
